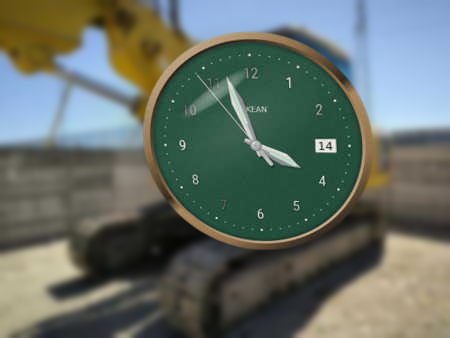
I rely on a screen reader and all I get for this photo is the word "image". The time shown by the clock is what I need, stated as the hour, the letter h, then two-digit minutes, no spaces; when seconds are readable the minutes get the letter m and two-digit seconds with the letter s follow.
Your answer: 3h56m54s
